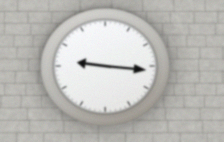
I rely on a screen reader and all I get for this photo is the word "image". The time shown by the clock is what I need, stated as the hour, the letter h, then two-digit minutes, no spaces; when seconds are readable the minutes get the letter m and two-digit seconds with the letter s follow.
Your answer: 9h16
